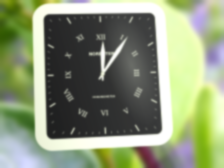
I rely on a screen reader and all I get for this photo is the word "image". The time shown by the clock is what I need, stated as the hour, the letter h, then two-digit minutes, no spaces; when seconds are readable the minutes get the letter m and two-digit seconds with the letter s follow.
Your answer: 12h06
